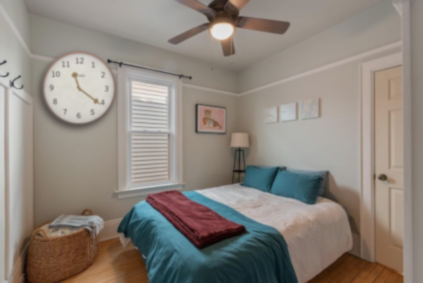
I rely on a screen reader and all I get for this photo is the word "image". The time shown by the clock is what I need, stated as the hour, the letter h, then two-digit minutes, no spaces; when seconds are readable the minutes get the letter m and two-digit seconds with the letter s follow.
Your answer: 11h21
